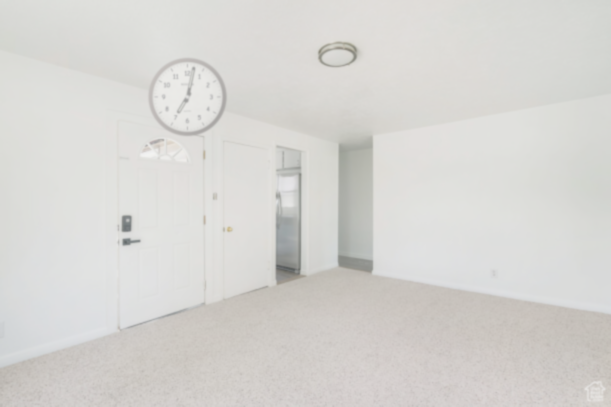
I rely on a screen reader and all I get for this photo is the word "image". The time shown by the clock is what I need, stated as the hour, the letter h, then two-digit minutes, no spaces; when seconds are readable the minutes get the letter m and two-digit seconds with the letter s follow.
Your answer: 7h02
